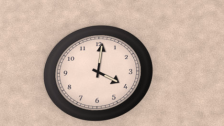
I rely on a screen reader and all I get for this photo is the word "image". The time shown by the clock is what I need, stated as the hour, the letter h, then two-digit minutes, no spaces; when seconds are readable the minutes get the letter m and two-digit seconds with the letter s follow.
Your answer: 4h01
